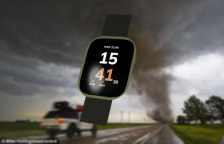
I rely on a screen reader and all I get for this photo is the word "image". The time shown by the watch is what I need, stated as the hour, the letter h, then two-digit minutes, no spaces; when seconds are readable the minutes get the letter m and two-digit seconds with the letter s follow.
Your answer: 15h41
